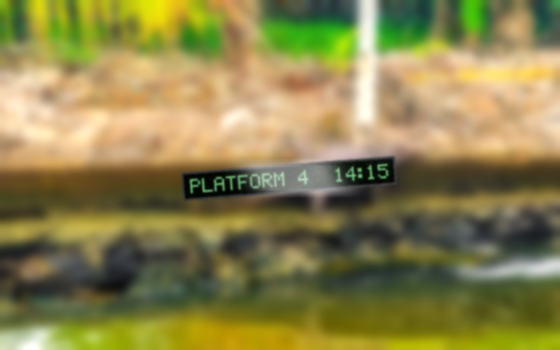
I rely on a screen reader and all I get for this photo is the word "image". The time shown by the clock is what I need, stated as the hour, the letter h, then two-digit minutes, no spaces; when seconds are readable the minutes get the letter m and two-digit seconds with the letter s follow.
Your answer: 14h15
